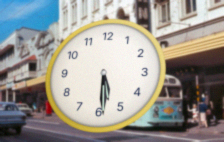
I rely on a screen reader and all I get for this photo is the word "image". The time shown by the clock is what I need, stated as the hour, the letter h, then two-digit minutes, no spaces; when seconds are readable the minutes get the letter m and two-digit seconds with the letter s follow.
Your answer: 5h29
